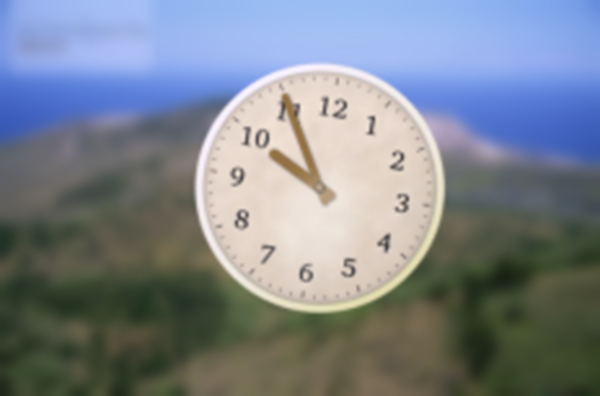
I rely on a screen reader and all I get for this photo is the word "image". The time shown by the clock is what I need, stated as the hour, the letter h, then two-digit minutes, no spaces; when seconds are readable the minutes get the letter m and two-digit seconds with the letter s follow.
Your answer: 9h55
